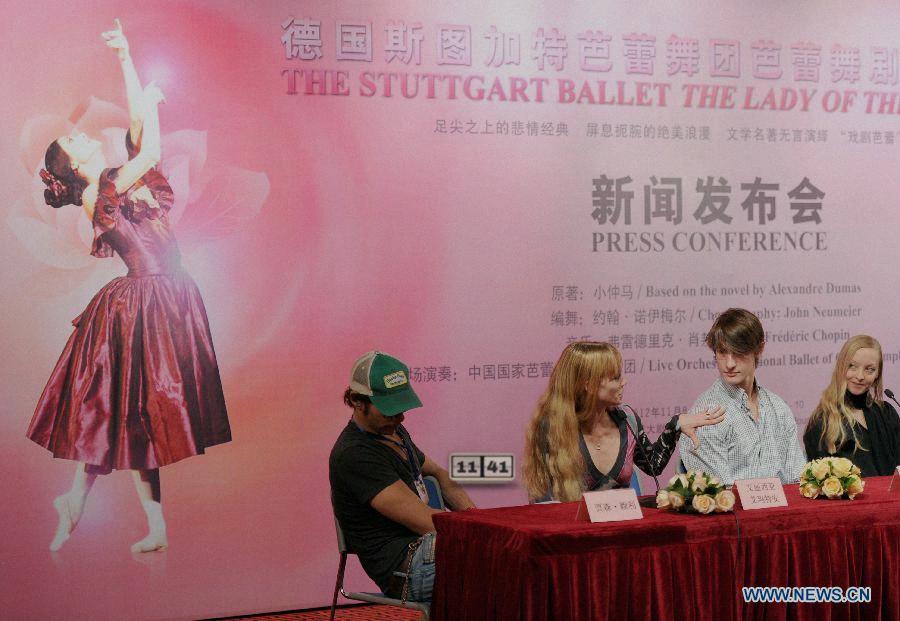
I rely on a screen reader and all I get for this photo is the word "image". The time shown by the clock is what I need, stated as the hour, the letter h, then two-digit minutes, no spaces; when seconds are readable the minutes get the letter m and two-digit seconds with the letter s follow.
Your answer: 11h41
